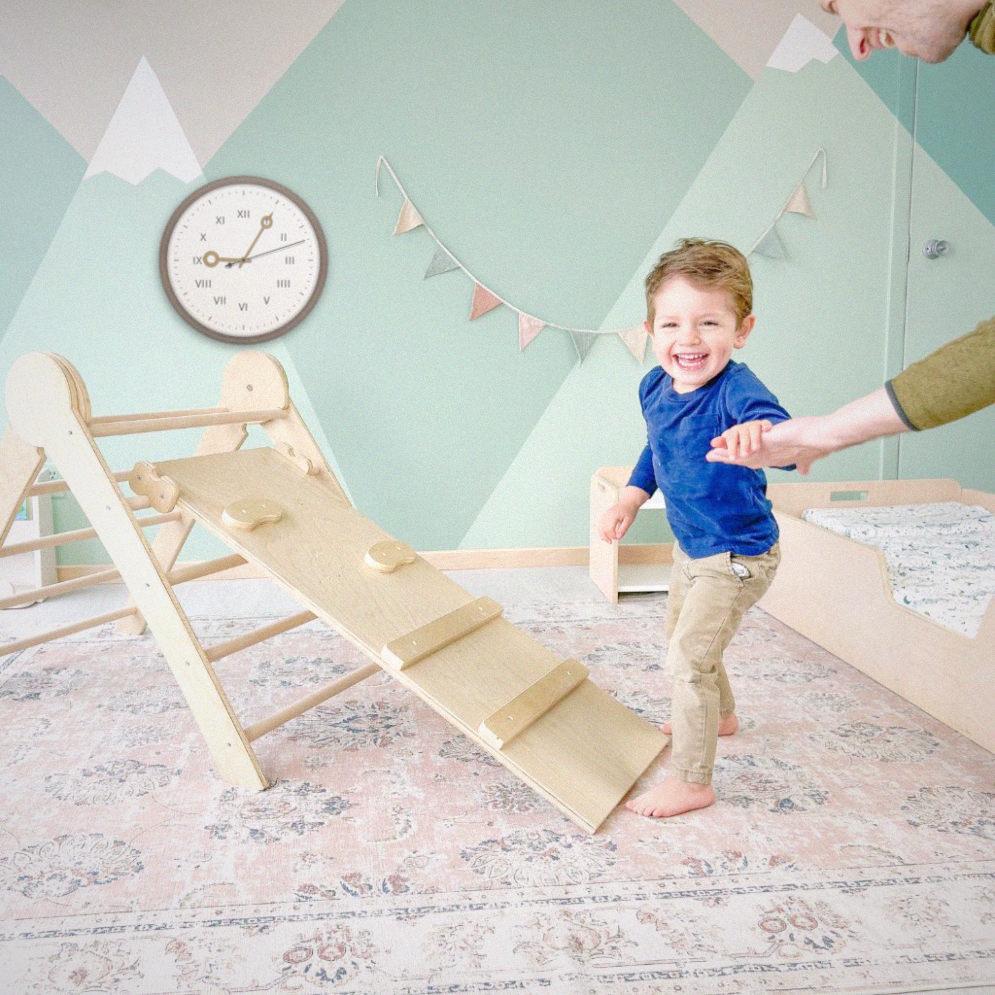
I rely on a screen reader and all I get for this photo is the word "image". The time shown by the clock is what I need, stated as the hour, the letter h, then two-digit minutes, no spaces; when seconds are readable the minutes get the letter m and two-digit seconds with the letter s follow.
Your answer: 9h05m12s
